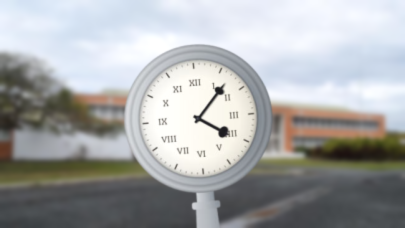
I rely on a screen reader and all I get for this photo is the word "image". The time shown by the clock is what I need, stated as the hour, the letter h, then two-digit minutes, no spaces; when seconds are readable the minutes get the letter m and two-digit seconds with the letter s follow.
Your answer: 4h07
